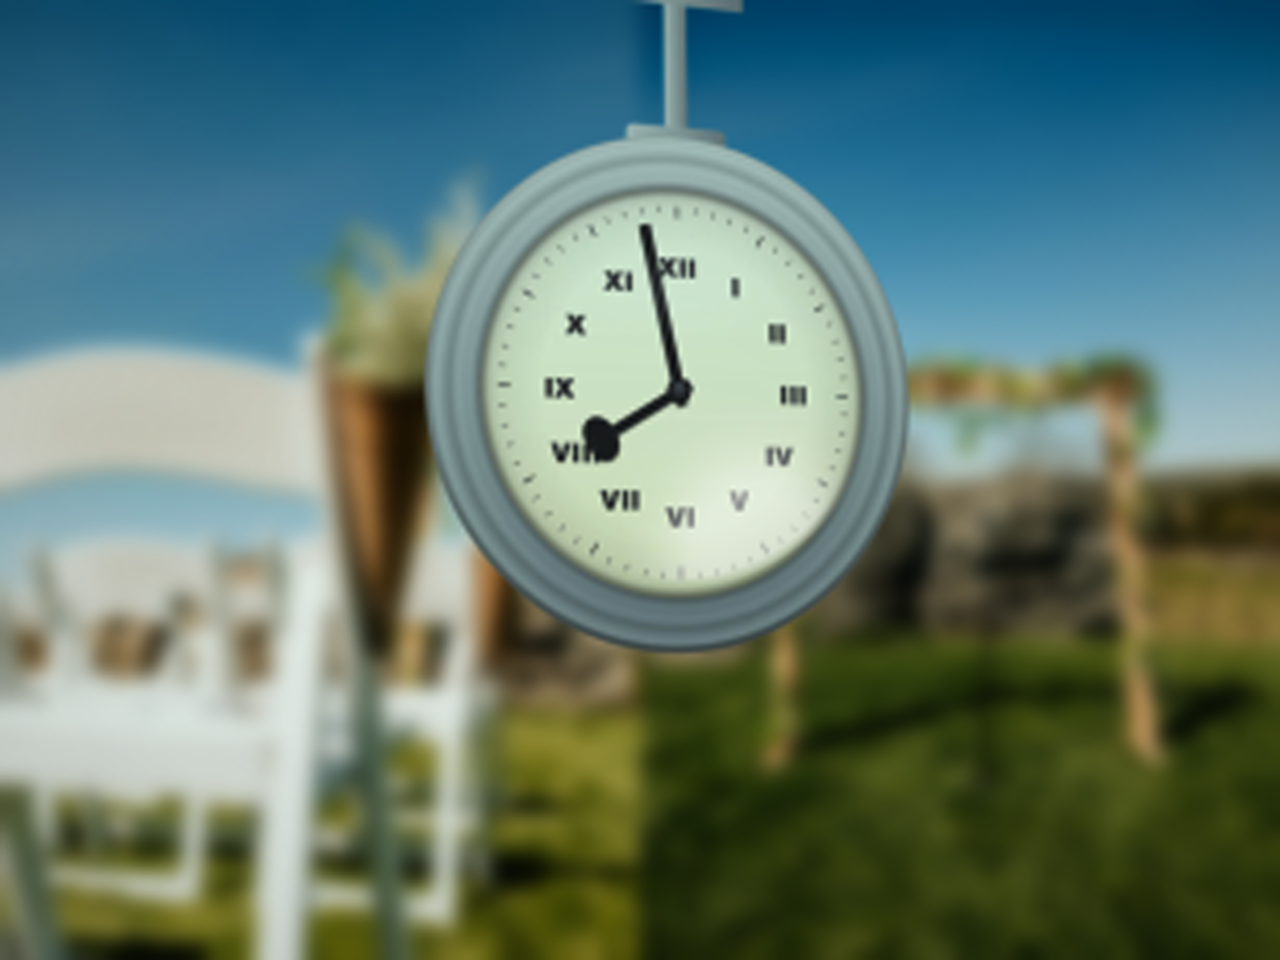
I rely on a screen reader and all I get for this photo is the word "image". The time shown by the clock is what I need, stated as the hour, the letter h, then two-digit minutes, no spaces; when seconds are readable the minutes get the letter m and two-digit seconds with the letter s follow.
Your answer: 7h58
